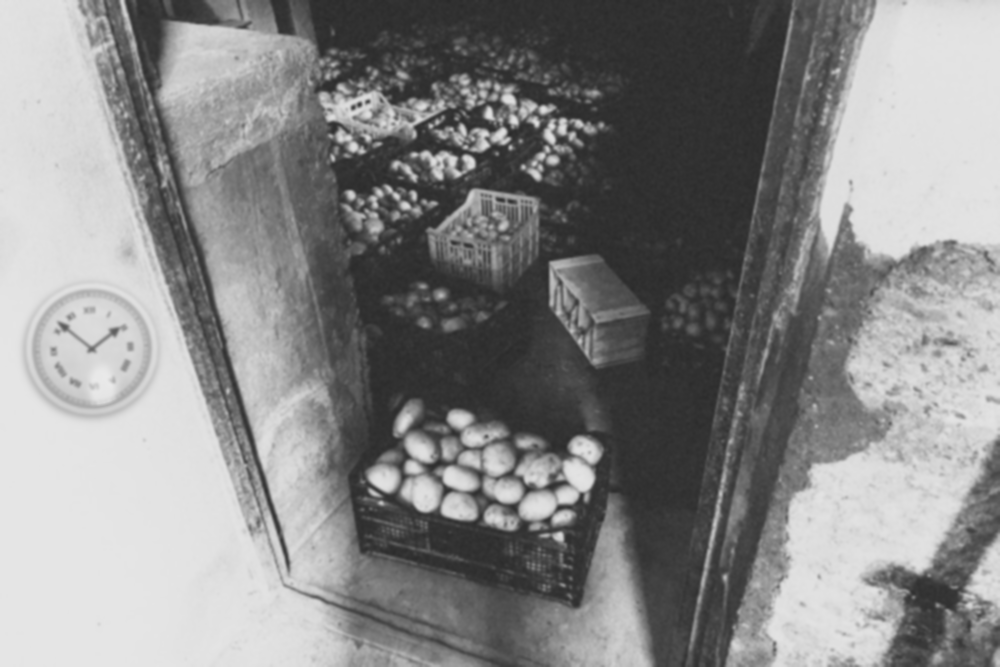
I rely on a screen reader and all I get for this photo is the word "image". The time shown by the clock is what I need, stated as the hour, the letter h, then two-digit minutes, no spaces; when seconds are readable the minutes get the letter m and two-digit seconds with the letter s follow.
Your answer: 1h52
